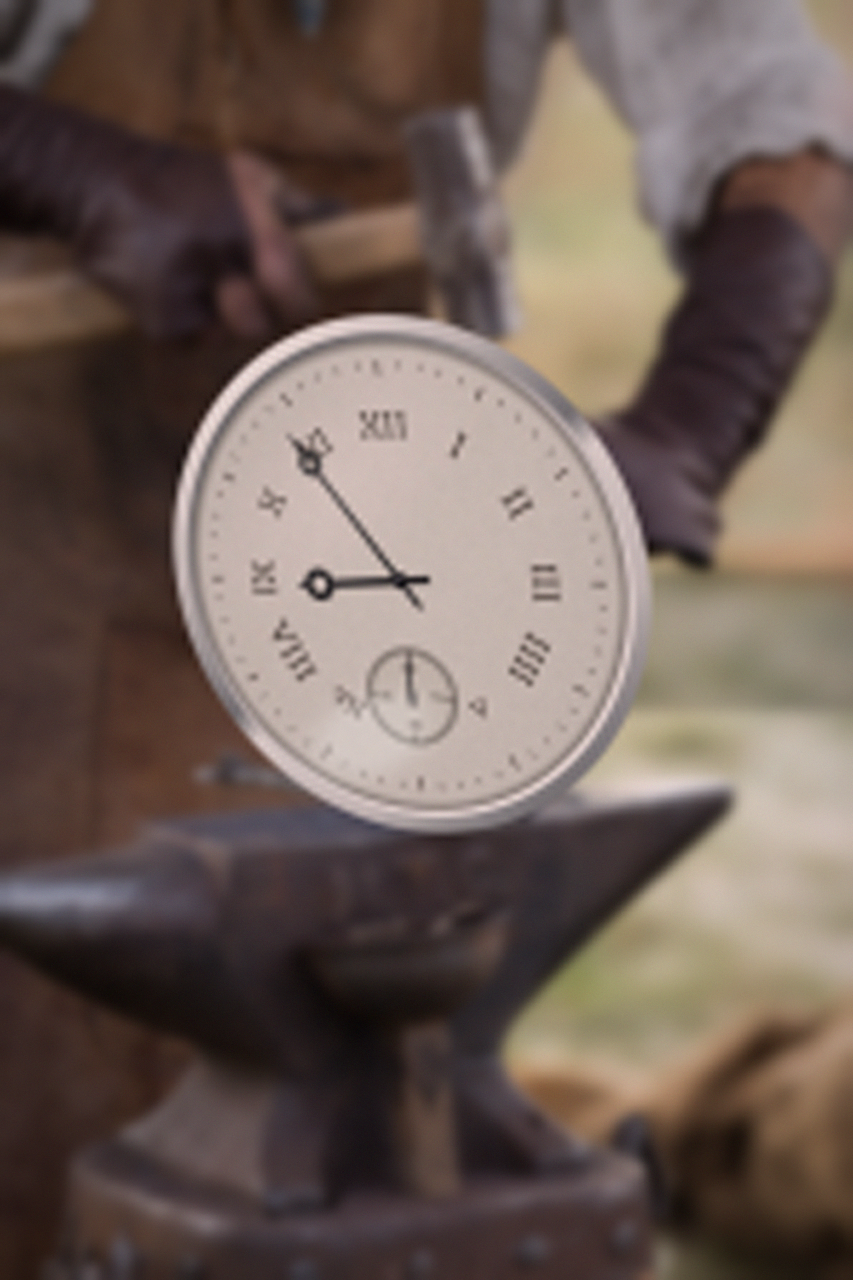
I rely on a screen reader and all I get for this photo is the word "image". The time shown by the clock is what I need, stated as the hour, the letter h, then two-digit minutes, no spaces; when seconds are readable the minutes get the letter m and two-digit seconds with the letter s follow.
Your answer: 8h54
